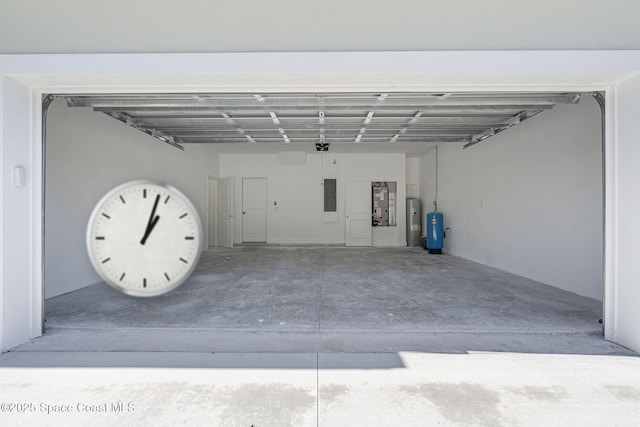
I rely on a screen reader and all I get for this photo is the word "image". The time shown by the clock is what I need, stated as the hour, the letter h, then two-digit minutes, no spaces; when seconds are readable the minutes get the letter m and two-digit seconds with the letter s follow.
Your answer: 1h03
